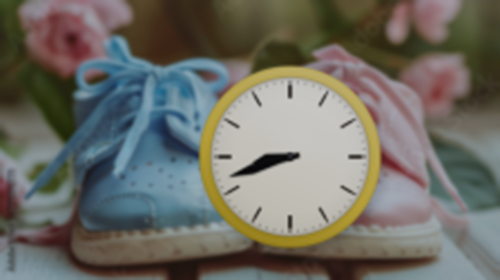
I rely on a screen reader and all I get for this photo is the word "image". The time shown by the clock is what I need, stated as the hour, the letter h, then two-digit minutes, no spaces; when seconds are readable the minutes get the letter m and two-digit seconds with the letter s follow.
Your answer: 8h42
